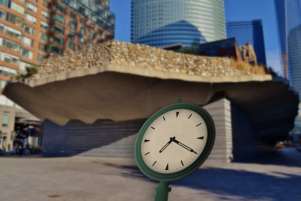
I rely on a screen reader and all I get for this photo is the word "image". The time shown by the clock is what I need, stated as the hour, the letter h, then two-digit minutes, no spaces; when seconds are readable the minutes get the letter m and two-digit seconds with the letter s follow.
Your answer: 7h20
